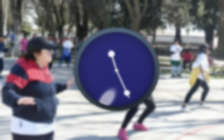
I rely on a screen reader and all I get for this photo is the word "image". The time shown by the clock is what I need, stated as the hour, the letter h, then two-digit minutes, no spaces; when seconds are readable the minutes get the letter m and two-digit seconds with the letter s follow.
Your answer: 11h26
